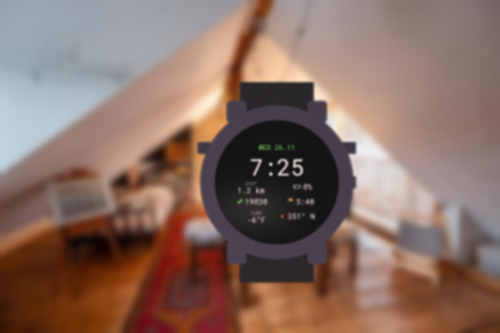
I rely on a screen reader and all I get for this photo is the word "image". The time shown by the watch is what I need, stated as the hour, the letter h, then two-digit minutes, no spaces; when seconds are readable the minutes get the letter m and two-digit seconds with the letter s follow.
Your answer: 7h25
